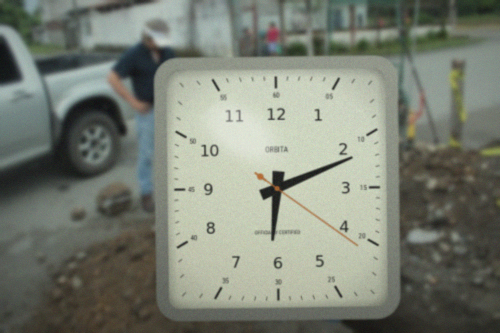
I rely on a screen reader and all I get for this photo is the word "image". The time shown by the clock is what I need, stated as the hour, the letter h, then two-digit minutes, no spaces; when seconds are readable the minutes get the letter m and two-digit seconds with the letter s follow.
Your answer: 6h11m21s
